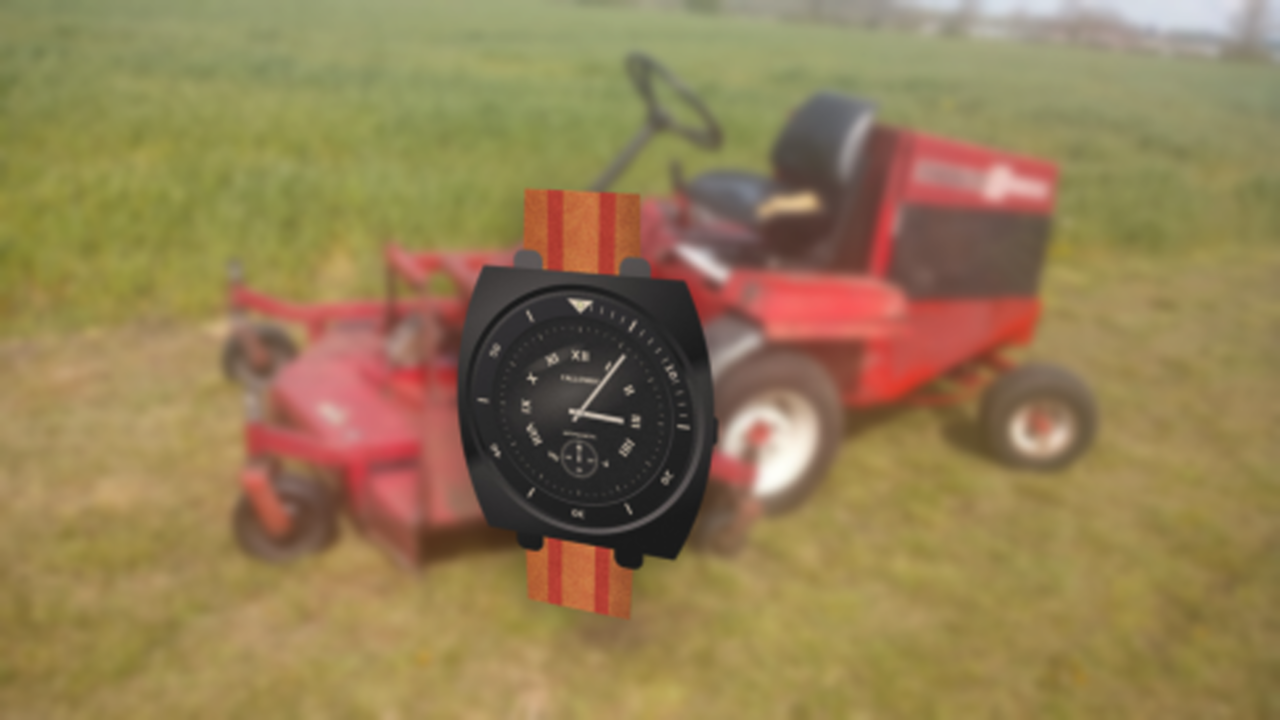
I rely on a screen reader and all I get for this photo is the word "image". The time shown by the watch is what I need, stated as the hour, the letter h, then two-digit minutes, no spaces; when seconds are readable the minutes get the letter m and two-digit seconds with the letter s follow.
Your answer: 3h06
